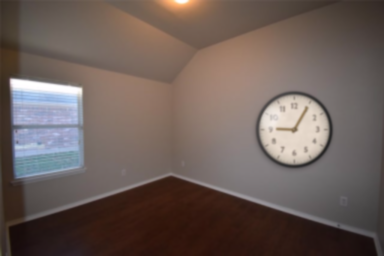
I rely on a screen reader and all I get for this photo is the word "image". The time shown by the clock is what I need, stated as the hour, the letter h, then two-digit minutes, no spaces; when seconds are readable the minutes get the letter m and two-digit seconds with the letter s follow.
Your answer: 9h05
